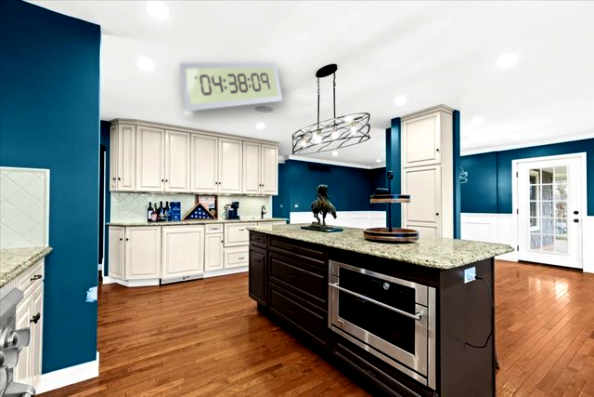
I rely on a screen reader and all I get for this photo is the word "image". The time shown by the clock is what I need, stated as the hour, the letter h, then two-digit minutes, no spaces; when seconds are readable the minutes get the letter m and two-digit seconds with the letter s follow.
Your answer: 4h38m09s
